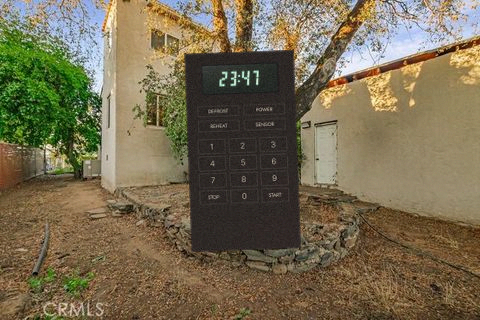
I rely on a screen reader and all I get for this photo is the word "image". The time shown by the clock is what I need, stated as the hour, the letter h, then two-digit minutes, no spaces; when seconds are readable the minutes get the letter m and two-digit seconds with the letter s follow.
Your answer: 23h47
